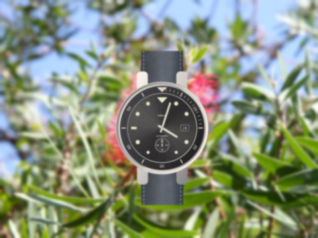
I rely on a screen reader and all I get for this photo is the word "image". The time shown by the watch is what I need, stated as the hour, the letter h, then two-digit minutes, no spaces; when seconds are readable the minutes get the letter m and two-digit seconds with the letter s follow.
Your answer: 4h03
